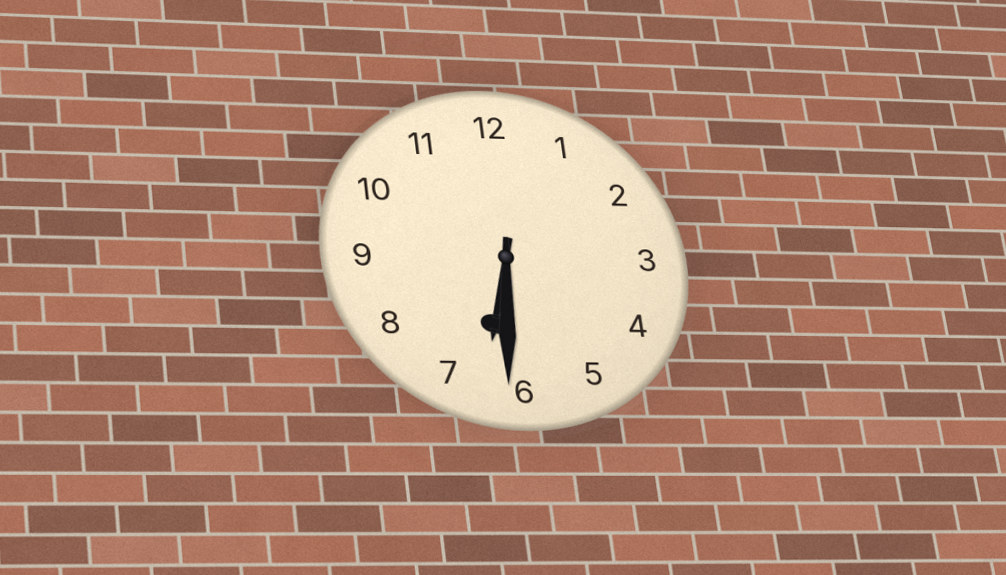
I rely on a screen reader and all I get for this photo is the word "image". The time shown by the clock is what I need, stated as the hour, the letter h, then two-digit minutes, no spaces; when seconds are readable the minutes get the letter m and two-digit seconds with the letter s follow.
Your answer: 6h31
